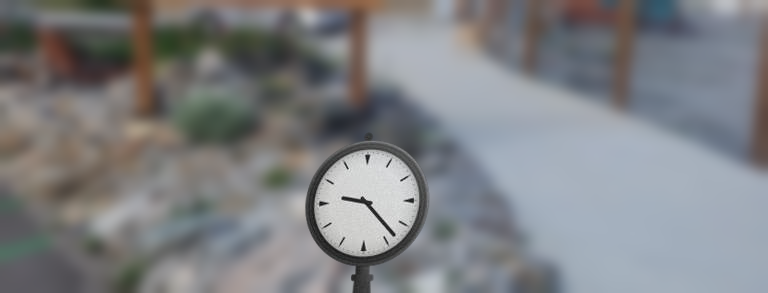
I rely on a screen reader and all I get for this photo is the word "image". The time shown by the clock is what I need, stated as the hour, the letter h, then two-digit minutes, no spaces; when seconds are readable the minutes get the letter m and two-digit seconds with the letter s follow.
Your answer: 9h23
